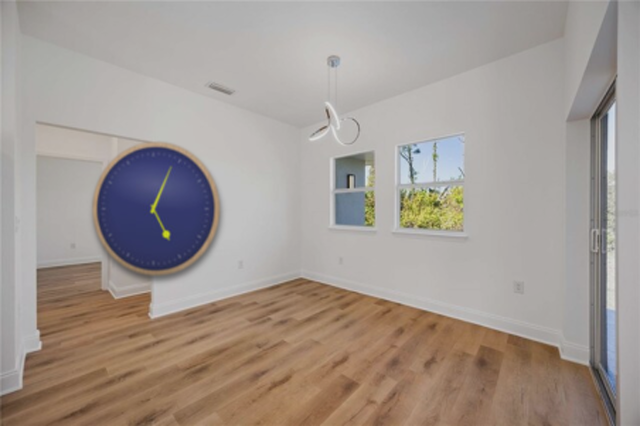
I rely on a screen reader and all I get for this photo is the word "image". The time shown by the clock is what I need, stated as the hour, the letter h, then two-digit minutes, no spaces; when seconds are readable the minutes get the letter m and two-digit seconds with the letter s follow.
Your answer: 5h04
